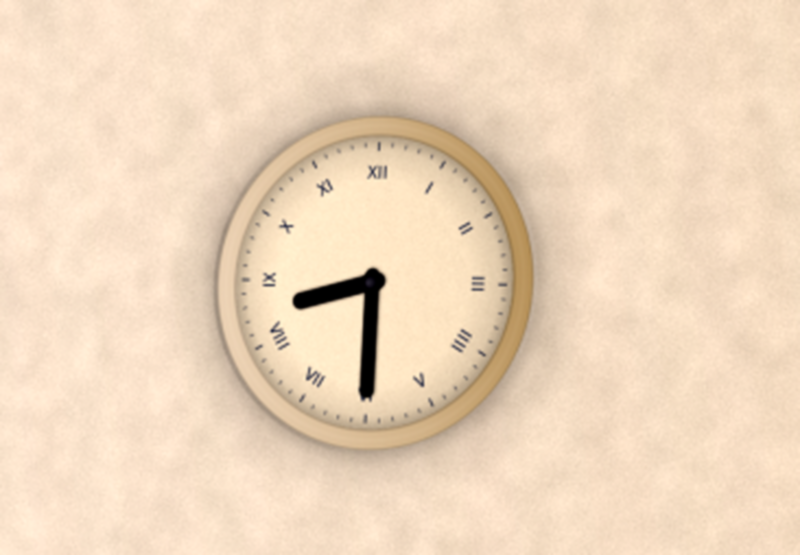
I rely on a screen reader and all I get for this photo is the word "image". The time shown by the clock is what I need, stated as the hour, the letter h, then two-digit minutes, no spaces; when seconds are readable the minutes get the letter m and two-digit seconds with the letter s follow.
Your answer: 8h30
